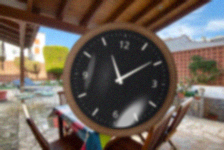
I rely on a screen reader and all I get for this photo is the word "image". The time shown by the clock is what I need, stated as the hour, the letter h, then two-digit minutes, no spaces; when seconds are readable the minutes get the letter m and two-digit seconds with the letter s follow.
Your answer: 11h09
